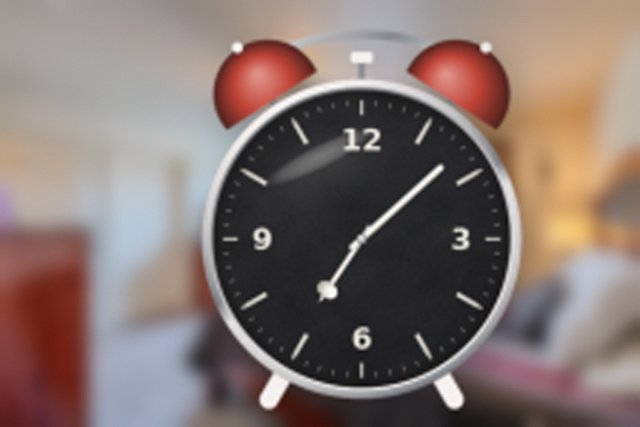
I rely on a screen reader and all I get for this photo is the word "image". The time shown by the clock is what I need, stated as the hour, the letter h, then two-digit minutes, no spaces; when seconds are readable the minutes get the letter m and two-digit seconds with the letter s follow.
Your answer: 7h08
